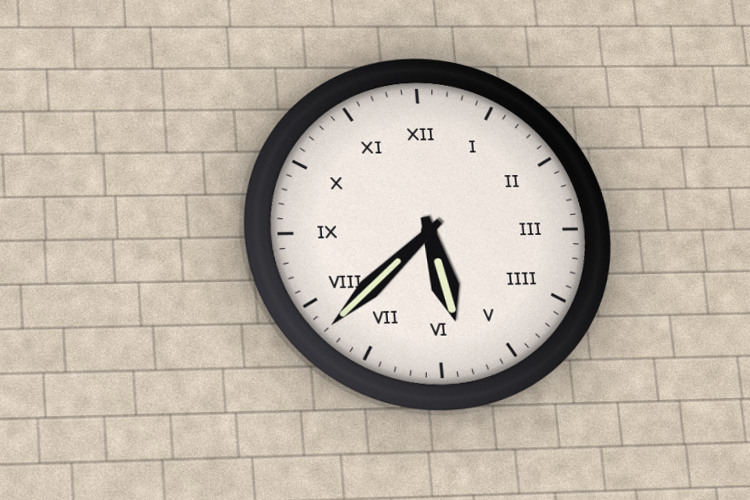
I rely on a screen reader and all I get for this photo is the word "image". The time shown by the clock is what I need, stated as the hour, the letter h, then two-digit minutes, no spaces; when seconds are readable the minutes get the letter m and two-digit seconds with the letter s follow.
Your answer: 5h38
